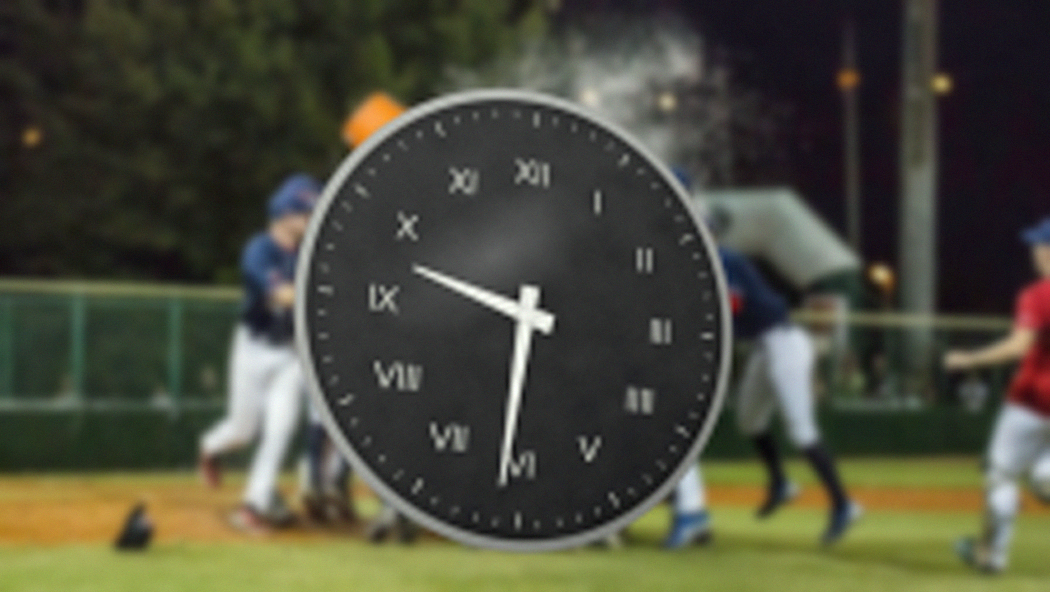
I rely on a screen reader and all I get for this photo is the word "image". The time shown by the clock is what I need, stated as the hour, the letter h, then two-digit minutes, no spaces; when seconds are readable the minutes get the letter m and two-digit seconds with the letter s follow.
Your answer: 9h31
